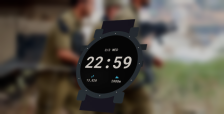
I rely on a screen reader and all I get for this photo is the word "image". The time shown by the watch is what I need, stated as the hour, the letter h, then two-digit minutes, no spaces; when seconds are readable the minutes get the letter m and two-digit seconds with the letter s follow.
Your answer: 22h59
